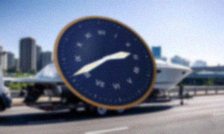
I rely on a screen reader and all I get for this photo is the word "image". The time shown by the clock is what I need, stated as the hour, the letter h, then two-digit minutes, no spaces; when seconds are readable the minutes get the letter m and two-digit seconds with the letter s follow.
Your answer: 2h41
